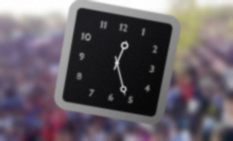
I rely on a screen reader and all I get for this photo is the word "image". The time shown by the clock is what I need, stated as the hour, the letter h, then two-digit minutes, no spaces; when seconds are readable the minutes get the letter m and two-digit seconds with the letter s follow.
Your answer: 12h26
